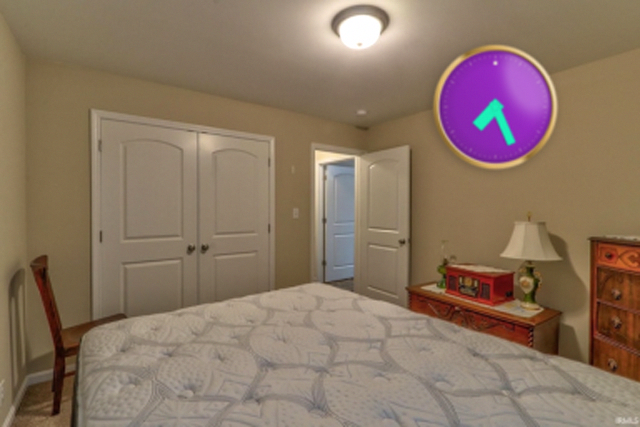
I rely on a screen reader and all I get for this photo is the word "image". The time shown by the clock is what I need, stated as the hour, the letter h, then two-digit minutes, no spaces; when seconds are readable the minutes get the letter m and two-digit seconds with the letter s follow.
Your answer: 7h26
